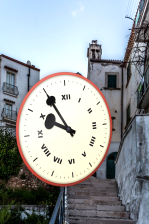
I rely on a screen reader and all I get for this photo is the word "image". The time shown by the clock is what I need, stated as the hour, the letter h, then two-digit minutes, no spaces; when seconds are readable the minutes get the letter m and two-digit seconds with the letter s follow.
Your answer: 9h55
